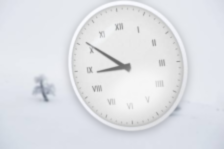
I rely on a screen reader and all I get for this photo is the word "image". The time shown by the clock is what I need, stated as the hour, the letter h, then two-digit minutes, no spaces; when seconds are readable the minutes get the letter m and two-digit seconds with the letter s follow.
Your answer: 8h51
